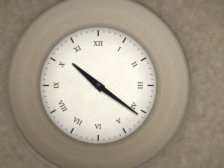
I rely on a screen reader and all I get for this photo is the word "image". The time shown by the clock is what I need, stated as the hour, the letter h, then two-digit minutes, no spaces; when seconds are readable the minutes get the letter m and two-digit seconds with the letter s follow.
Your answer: 10h21
